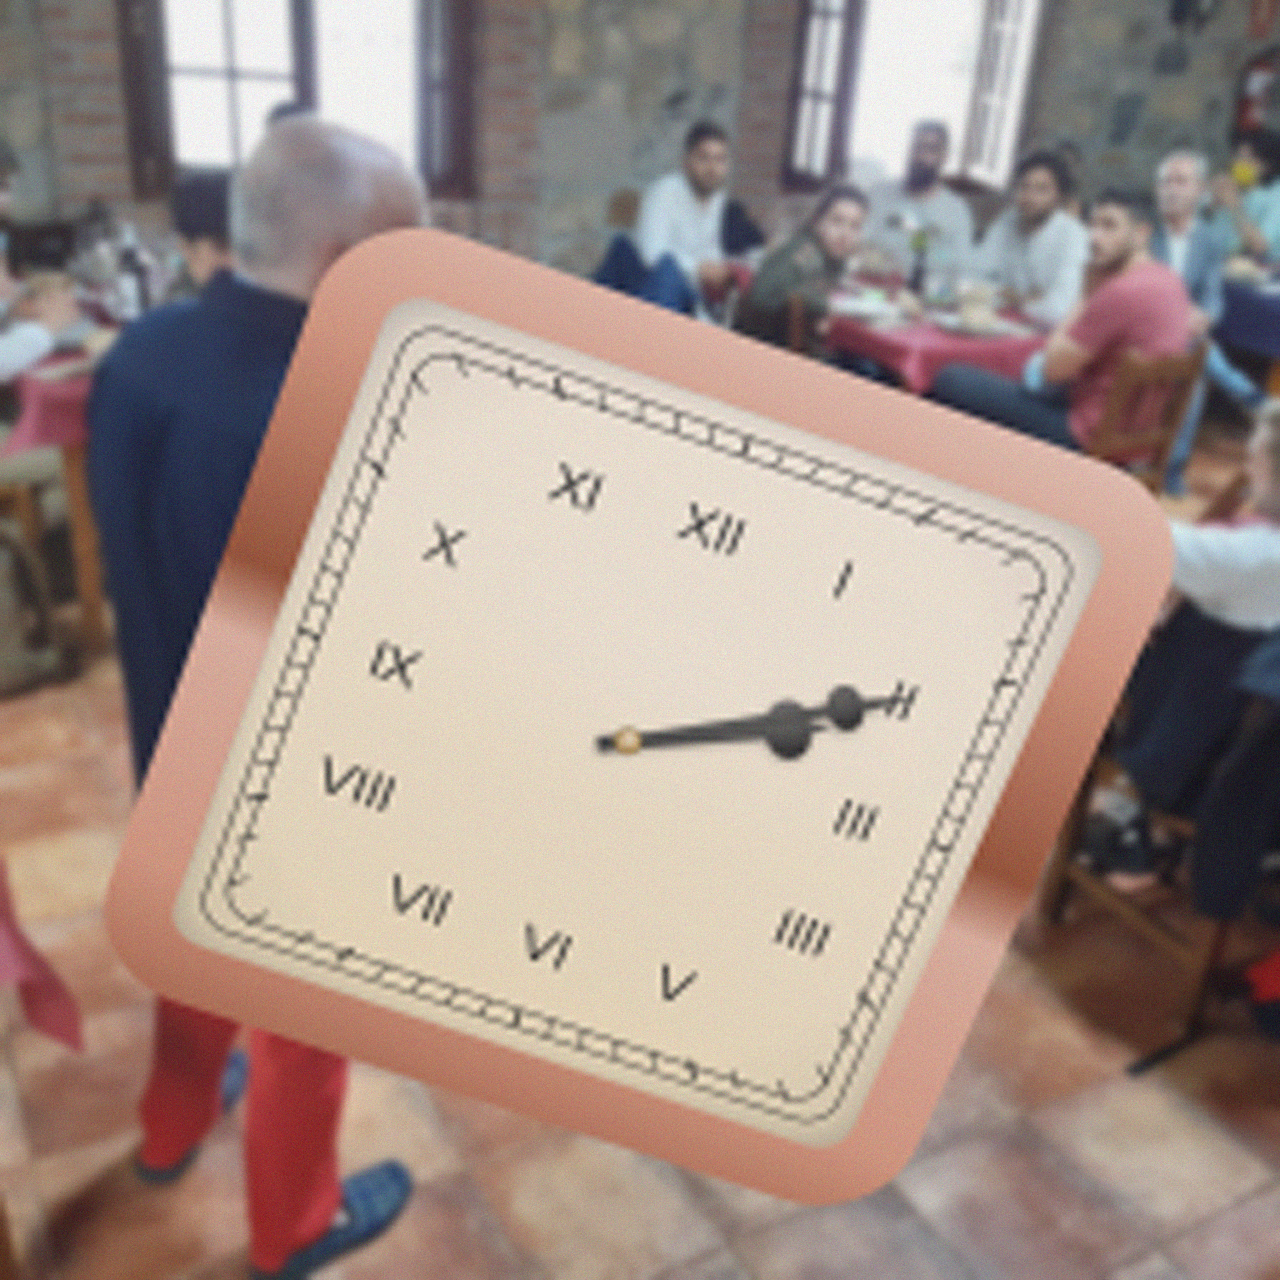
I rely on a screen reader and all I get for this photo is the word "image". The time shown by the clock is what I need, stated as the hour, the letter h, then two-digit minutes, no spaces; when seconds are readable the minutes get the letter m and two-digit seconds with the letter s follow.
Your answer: 2h10
